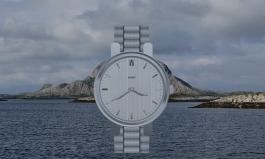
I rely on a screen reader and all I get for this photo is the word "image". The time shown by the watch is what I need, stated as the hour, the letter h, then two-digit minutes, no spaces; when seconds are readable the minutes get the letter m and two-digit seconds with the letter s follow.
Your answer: 3h40
